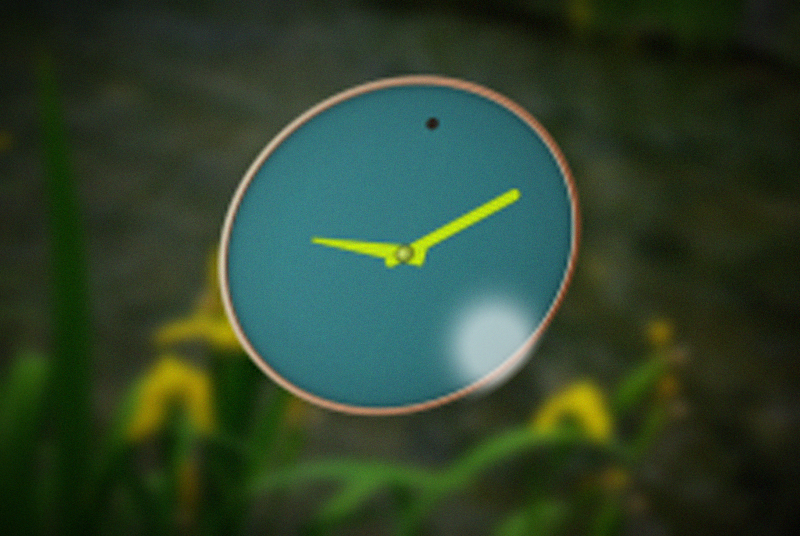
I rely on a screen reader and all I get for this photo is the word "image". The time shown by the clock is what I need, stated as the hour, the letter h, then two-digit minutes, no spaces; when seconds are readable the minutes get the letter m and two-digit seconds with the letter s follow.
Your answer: 9h09
